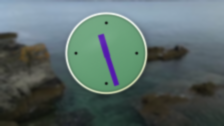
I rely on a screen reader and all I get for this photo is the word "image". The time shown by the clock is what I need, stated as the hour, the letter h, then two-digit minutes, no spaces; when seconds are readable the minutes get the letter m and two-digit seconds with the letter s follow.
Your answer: 11h27
